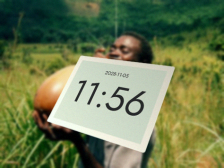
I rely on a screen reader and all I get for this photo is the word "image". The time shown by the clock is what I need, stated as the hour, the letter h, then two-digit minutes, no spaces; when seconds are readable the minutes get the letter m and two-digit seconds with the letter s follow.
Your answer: 11h56
